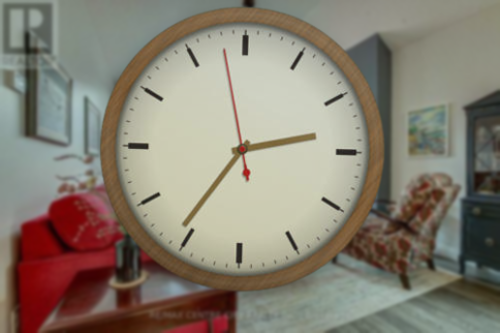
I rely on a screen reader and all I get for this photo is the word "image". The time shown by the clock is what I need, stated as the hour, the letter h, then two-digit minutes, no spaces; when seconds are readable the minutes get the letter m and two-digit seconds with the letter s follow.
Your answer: 2h35m58s
